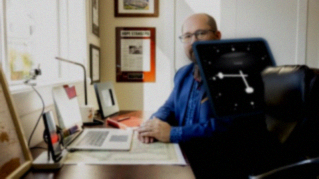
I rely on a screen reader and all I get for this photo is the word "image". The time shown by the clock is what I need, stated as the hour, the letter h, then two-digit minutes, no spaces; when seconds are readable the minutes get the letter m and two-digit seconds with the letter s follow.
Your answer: 5h46
